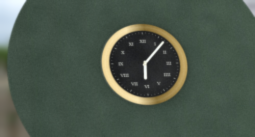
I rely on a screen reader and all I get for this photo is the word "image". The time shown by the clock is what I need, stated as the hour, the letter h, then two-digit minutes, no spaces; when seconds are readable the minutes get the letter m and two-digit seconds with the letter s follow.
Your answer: 6h07
